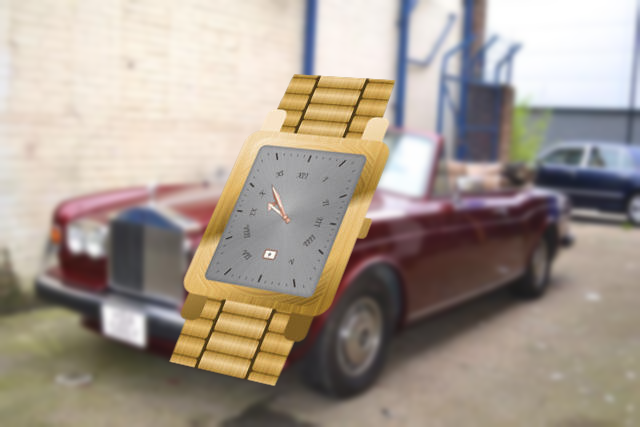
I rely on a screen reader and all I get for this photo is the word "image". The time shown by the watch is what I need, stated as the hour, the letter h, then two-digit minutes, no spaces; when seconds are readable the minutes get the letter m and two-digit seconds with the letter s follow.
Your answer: 9h53
